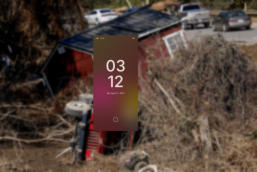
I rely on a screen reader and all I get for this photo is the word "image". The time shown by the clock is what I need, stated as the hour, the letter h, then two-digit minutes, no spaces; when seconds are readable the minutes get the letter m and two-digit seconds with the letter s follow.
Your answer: 3h12
